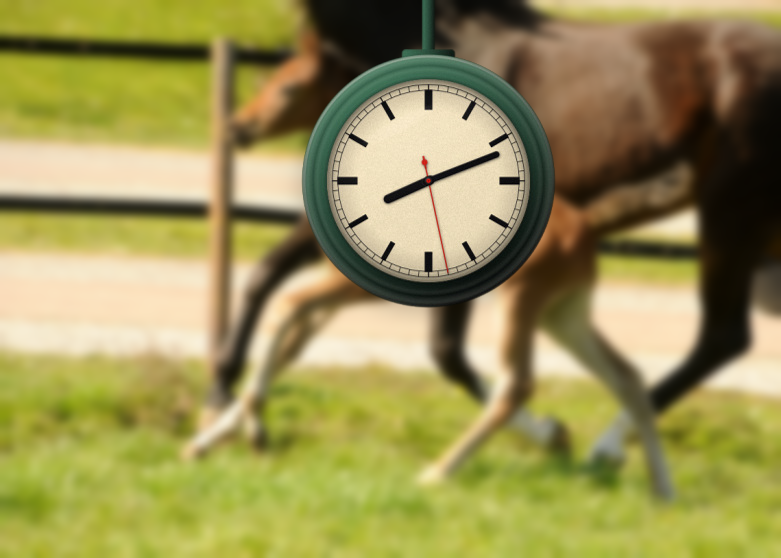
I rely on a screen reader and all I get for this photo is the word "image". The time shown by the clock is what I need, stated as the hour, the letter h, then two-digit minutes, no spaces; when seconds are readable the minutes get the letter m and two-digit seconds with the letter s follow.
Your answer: 8h11m28s
